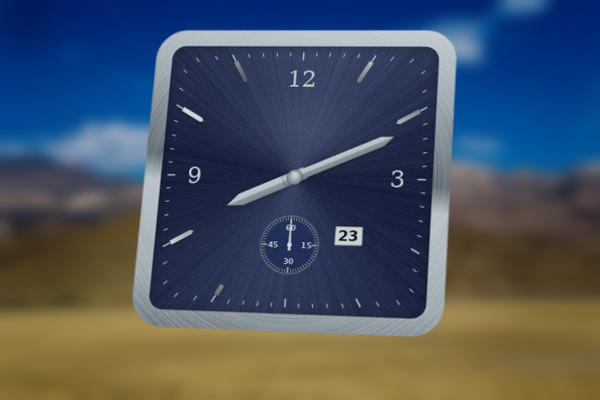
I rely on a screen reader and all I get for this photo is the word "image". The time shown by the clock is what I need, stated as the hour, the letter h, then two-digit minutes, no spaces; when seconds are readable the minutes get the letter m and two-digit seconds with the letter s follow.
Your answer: 8h11
